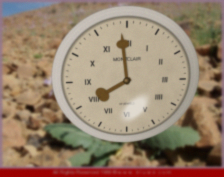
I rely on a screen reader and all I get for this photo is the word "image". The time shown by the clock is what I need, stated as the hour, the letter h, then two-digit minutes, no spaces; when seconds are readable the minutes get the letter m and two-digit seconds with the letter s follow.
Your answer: 7h59
